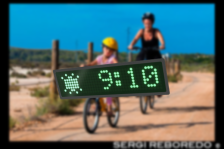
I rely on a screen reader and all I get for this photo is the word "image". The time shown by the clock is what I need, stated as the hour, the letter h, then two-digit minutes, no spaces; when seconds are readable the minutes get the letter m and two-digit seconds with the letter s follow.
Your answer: 9h10
